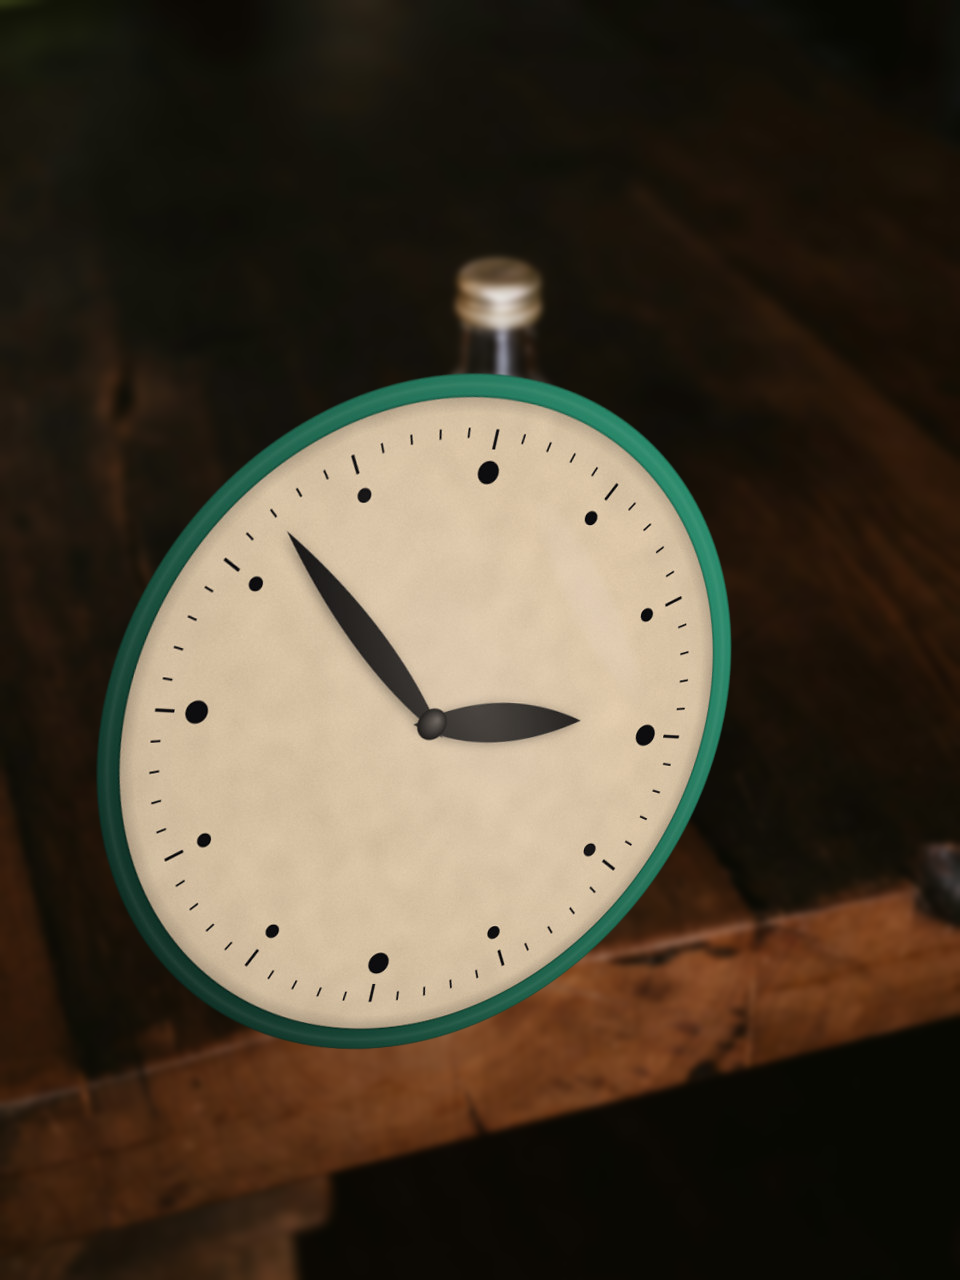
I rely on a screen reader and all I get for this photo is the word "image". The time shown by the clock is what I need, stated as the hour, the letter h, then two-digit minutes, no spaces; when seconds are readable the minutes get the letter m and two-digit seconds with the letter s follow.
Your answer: 2h52
